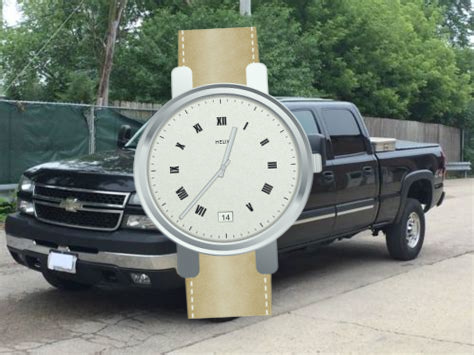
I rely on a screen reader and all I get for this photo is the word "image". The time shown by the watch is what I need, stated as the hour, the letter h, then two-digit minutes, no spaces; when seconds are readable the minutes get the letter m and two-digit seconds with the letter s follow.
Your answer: 12h37
